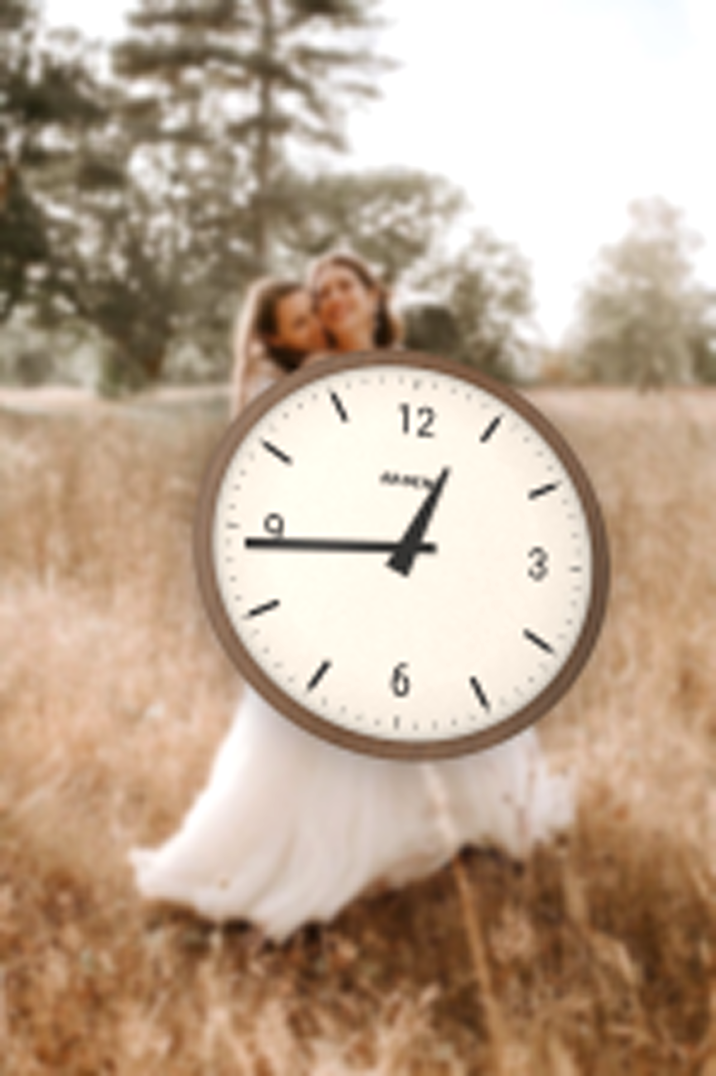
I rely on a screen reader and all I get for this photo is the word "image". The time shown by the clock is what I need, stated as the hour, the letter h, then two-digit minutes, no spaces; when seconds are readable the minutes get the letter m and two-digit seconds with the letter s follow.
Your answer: 12h44
